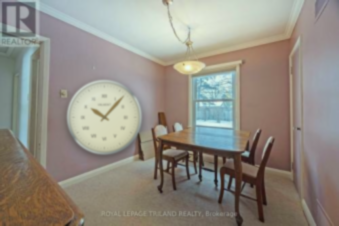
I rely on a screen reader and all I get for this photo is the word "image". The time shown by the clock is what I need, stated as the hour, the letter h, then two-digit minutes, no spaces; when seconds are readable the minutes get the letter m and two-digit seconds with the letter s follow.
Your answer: 10h07
